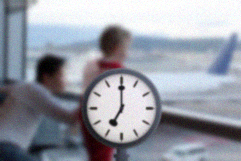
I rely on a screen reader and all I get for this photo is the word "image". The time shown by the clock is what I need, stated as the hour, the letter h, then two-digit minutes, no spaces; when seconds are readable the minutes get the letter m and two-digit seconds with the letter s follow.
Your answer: 7h00
